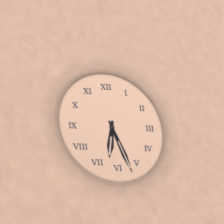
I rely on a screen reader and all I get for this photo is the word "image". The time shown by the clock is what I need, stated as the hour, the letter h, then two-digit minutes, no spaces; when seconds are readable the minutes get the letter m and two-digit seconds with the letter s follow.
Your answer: 6h27
